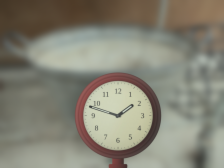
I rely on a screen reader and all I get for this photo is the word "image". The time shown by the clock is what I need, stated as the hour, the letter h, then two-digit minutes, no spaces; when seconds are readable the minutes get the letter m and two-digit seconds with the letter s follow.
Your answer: 1h48
